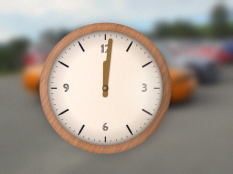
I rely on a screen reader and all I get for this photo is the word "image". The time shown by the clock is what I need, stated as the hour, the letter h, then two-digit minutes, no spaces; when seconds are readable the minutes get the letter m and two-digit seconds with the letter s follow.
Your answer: 12h01
